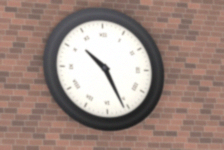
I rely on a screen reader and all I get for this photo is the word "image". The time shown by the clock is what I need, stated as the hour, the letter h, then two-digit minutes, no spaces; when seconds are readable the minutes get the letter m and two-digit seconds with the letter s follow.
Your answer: 10h26
